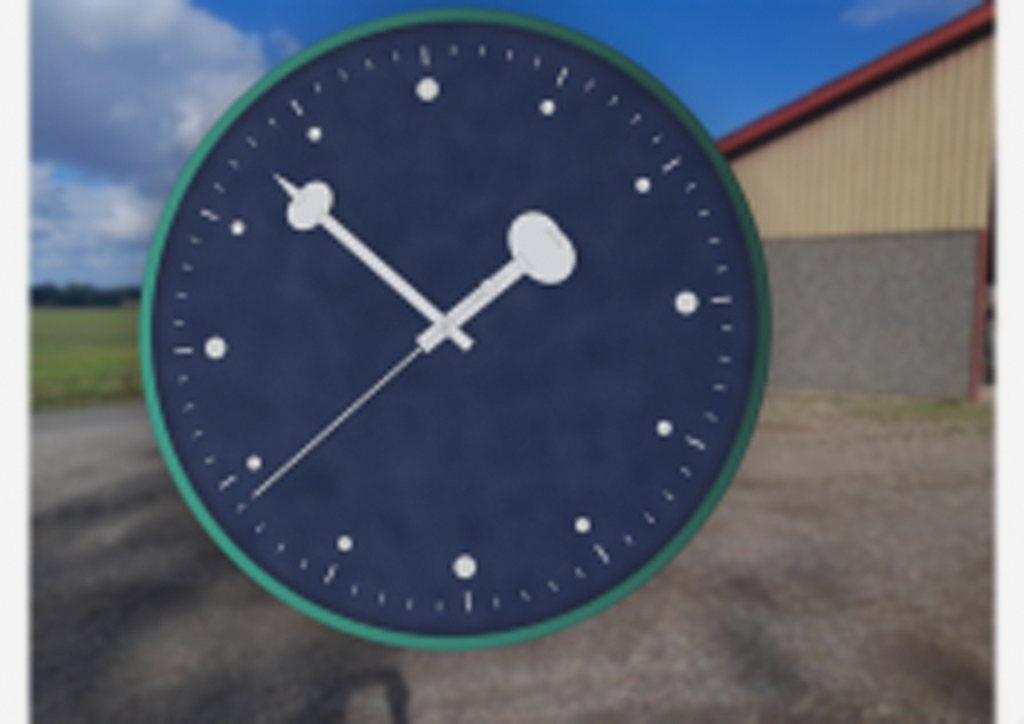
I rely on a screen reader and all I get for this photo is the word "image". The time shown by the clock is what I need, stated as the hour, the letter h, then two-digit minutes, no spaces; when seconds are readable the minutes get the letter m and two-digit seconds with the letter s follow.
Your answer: 1h52m39s
